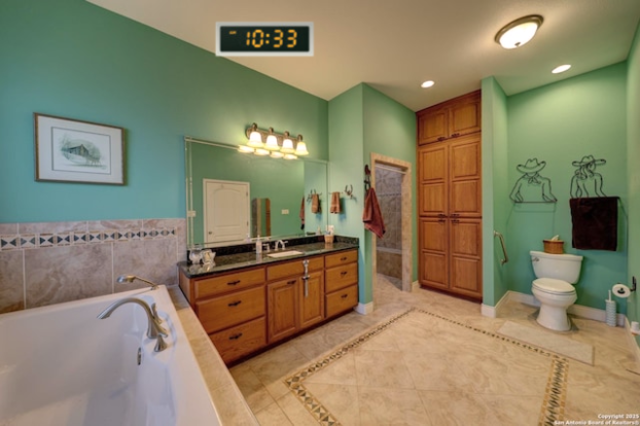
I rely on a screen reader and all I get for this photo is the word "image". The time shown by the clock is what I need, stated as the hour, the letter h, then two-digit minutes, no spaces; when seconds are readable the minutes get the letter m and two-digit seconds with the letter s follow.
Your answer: 10h33
